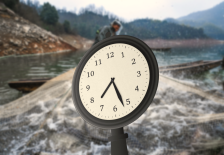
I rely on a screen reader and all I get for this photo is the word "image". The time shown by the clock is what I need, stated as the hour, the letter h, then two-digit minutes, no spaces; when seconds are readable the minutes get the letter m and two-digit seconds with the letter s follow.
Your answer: 7h27
